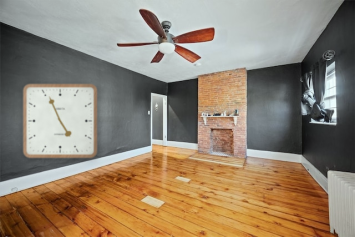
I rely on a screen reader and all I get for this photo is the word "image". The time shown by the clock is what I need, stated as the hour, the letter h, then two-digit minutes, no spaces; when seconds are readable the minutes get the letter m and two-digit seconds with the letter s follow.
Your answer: 4h56
